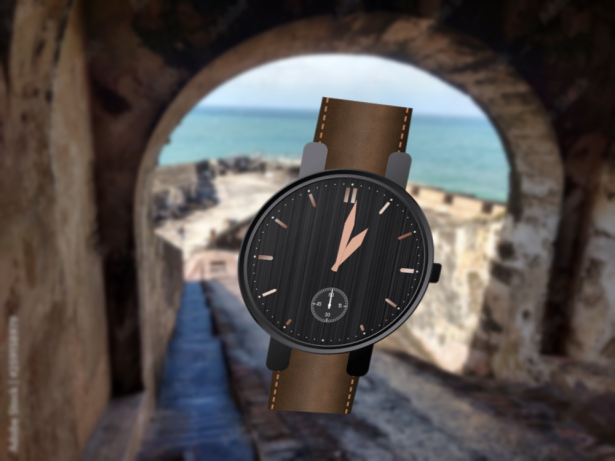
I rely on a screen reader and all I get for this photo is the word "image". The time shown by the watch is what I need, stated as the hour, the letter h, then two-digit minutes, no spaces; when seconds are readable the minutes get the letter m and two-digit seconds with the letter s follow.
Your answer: 1h01
